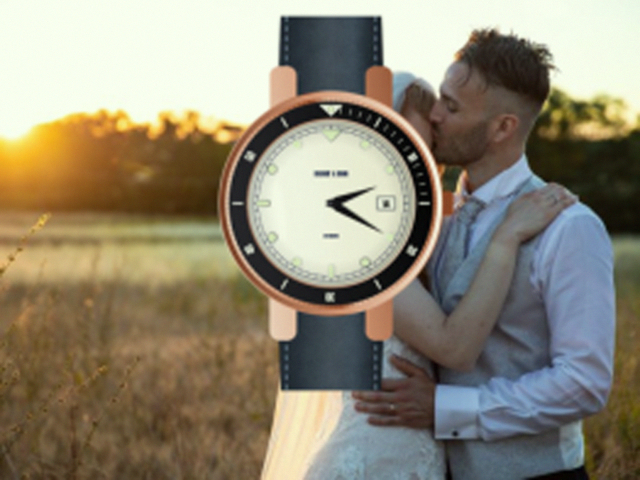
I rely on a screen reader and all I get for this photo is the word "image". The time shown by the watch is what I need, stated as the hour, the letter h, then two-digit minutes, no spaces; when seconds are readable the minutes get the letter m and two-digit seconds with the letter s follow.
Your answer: 2h20
